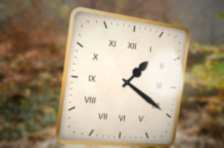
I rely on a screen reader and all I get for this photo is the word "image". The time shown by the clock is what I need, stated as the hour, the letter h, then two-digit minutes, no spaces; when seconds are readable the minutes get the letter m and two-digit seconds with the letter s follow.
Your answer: 1h20
